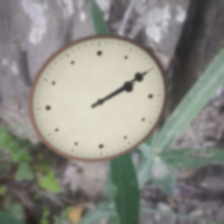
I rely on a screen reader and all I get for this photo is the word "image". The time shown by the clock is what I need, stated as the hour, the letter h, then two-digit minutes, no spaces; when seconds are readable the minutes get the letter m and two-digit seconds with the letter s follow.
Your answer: 2h10
